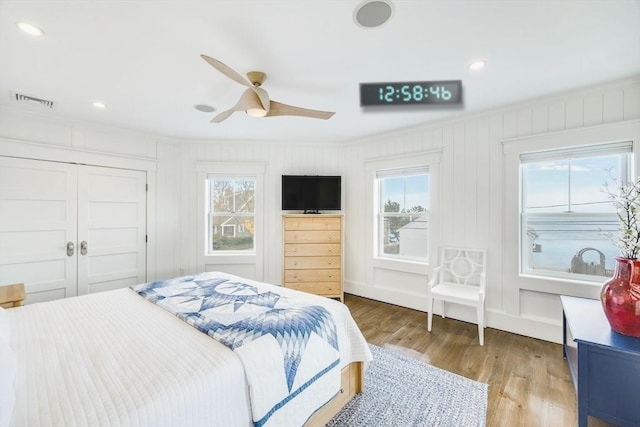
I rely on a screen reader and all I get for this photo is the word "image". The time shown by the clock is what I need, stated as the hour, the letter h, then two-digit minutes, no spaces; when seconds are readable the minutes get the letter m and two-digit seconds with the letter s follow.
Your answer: 12h58m46s
